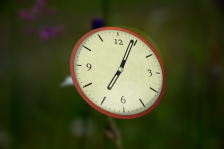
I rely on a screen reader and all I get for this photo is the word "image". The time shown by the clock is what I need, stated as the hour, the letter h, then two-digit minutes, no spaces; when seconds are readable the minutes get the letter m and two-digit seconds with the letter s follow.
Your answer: 7h04
